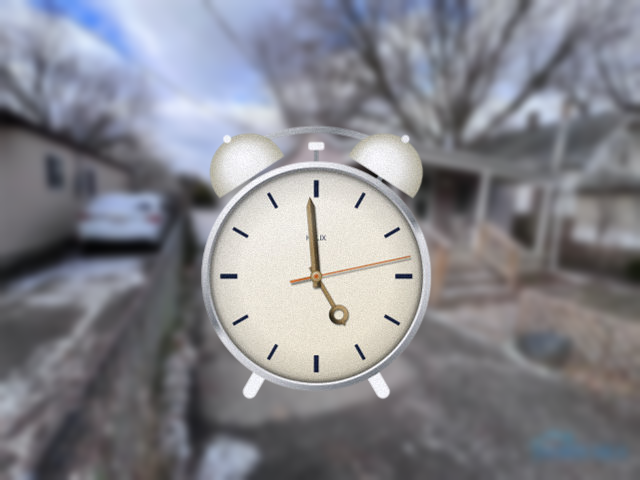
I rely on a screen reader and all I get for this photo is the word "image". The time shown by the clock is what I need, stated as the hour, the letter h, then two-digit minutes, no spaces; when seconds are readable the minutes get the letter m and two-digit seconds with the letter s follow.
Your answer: 4h59m13s
